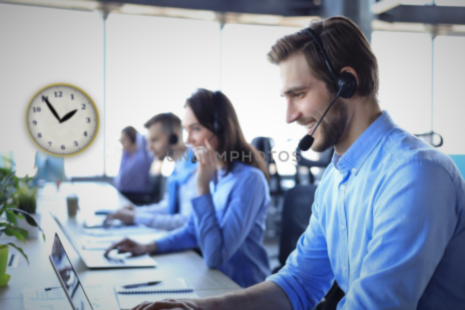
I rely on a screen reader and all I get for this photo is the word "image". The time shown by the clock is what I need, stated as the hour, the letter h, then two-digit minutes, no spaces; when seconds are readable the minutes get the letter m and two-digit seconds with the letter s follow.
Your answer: 1h55
